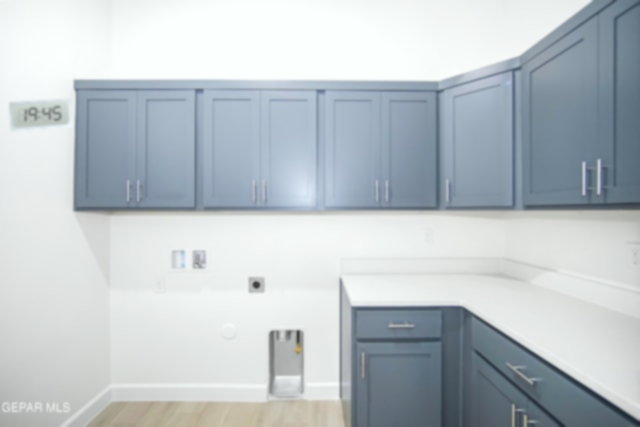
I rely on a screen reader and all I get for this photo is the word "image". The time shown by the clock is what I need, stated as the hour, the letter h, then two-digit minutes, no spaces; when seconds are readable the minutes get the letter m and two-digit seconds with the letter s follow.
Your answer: 19h45
